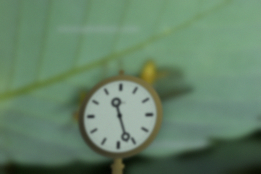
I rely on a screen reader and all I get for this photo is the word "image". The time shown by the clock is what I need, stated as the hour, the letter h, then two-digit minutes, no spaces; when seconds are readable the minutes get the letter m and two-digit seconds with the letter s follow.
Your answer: 11h27
